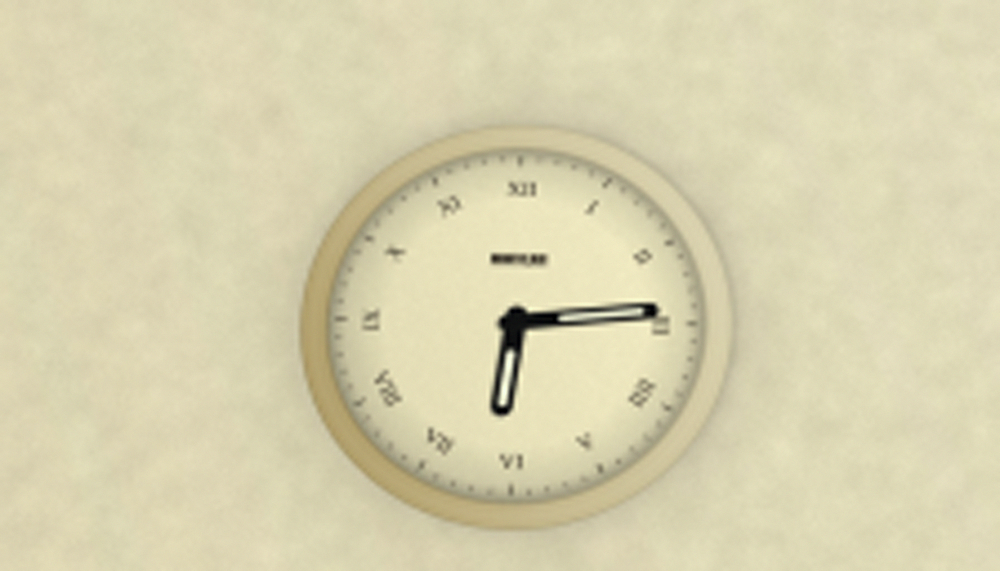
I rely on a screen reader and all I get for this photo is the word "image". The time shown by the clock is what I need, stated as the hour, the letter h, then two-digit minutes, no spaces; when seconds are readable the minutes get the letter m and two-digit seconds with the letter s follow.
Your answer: 6h14
